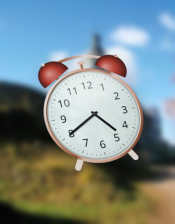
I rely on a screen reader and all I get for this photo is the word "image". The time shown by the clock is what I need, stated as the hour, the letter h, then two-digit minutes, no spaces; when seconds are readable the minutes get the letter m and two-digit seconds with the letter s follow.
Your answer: 4h40
